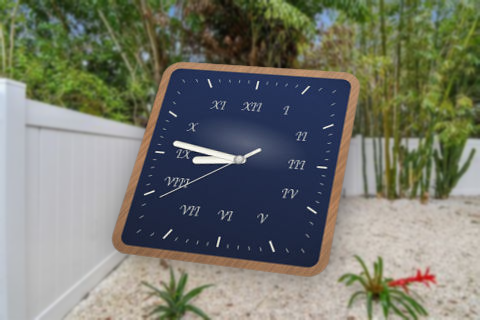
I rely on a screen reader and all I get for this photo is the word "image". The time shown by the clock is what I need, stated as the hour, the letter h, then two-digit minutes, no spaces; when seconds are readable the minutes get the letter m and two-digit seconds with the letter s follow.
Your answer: 8h46m39s
